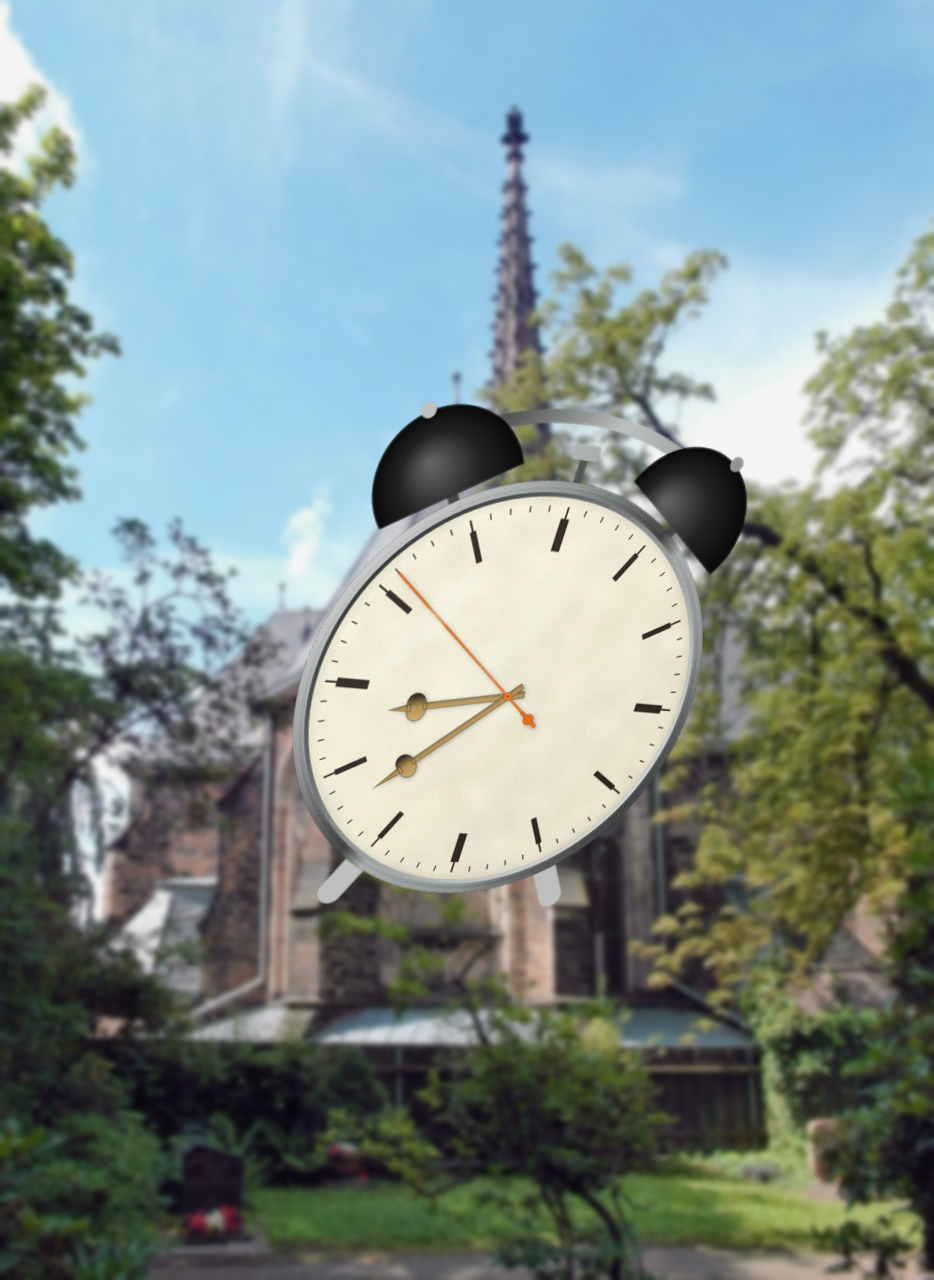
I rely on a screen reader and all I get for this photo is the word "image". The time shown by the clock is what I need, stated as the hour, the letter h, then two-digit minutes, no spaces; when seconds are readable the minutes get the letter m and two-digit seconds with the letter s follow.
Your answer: 8h37m51s
